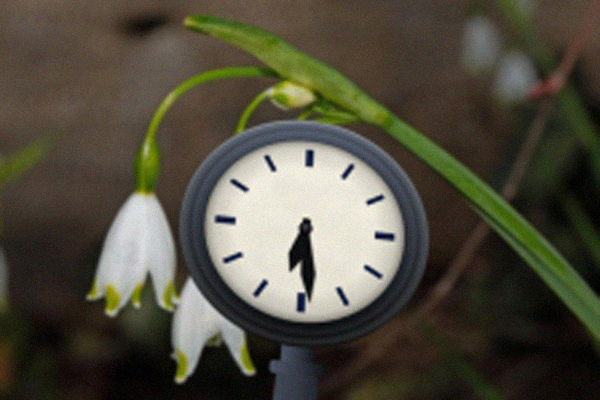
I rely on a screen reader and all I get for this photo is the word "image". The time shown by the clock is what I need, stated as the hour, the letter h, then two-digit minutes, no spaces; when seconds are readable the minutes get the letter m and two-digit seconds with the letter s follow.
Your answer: 6h29
